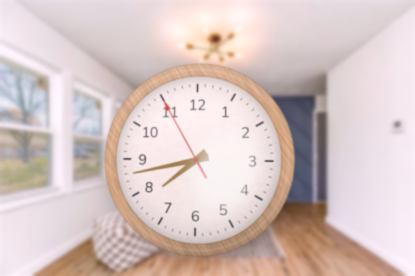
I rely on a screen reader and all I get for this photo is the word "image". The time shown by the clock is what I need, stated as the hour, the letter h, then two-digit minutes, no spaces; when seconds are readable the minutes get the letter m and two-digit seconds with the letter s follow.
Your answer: 7h42m55s
